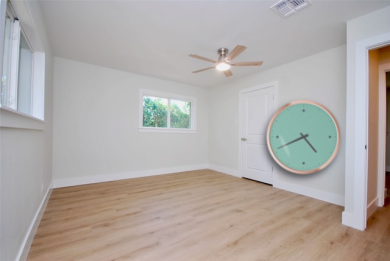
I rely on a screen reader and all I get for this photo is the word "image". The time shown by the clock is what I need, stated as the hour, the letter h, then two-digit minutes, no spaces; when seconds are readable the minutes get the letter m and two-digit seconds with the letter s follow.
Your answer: 4h41
